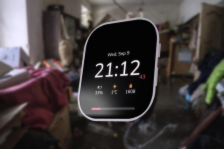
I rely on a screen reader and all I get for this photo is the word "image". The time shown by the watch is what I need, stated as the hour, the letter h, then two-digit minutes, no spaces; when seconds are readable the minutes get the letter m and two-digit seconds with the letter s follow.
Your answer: 21h12
